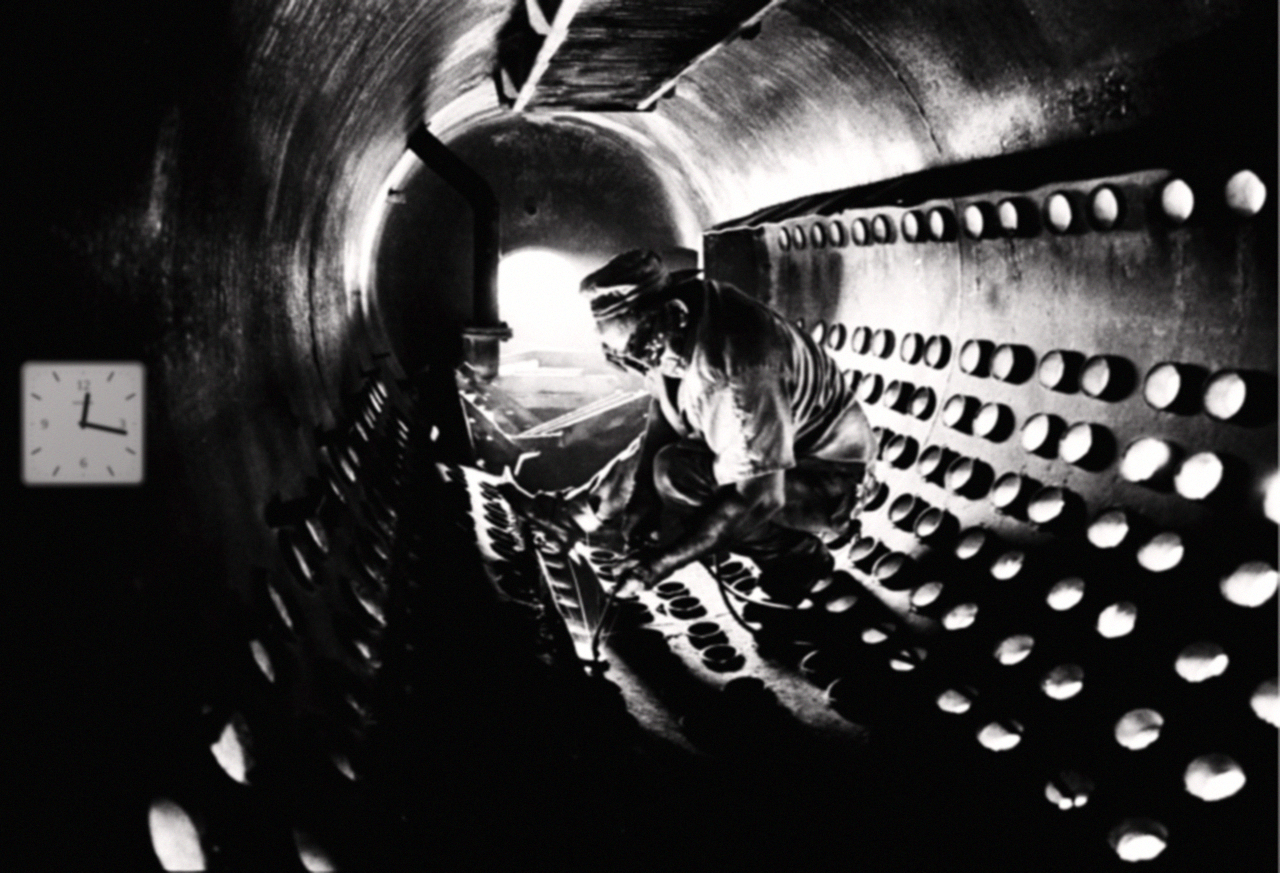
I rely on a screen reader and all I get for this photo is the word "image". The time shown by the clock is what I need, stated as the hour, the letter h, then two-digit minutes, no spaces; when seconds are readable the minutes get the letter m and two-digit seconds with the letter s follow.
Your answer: 12h17
